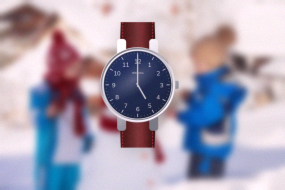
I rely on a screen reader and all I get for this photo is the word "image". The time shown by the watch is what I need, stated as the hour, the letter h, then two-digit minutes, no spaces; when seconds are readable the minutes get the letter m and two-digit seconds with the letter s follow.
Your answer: 5h00
